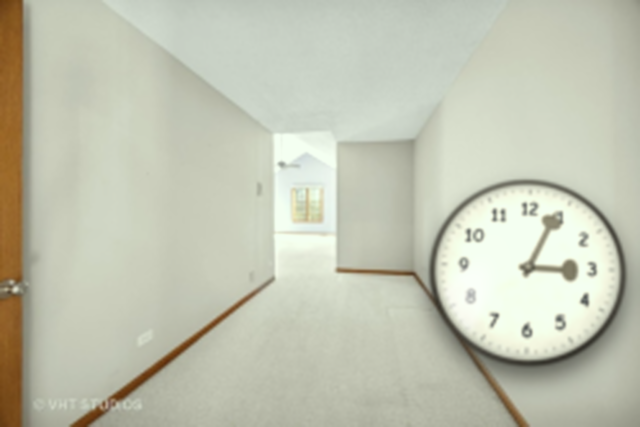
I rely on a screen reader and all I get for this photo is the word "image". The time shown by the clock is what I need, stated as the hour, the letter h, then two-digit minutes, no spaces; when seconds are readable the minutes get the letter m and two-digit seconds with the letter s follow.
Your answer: 3h04
